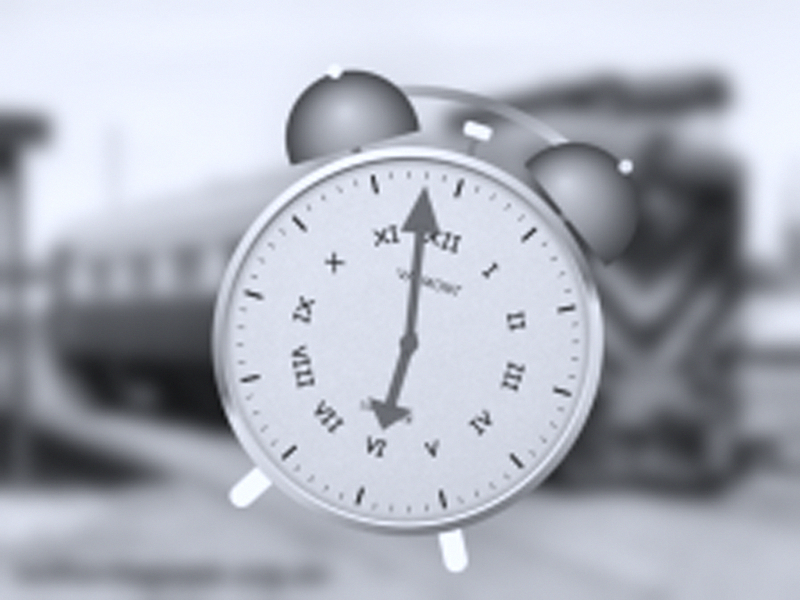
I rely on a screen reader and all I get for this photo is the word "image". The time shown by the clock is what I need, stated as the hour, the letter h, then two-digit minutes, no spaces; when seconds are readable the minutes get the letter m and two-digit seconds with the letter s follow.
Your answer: 5h58
